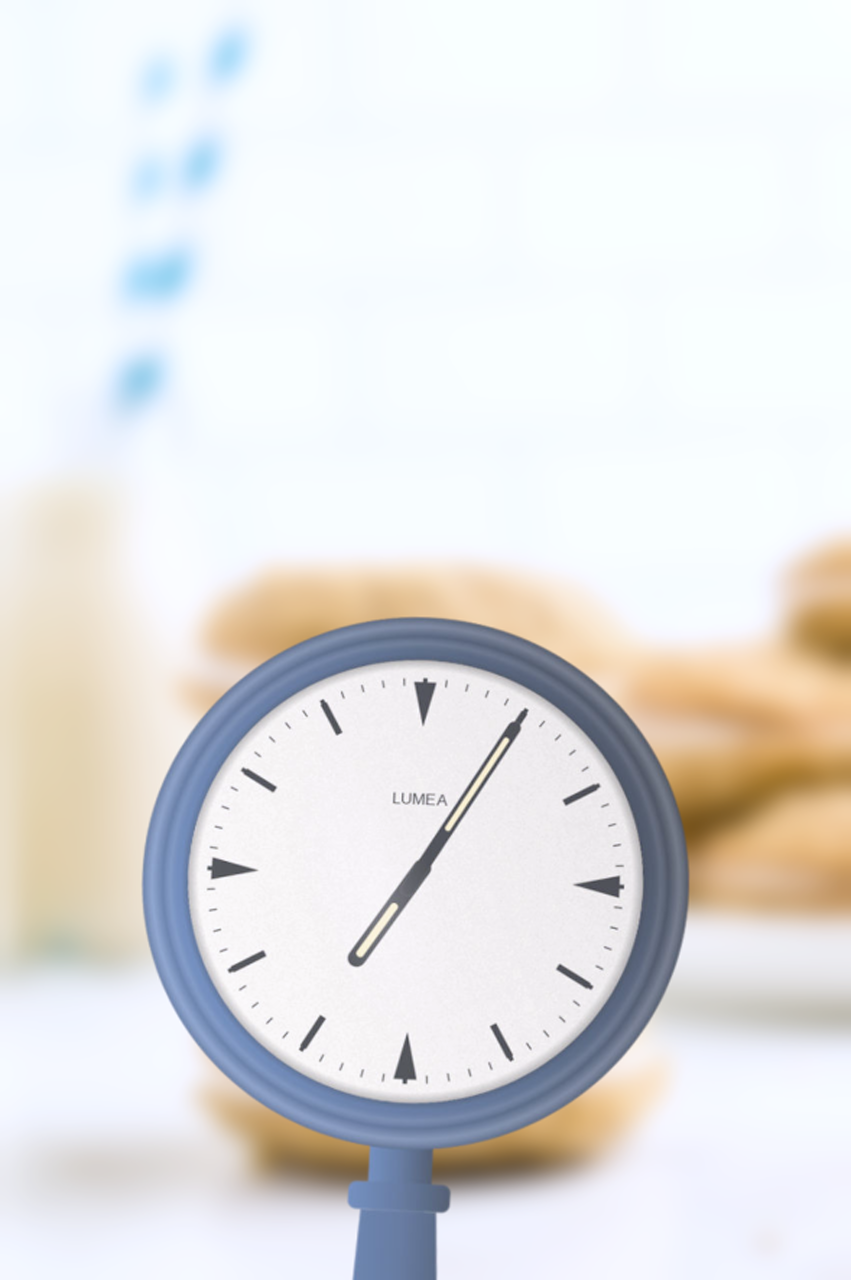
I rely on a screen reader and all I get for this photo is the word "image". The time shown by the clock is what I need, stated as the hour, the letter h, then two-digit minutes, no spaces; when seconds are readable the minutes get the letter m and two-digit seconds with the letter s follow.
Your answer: 7h05
